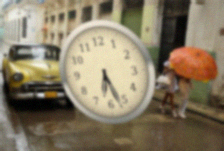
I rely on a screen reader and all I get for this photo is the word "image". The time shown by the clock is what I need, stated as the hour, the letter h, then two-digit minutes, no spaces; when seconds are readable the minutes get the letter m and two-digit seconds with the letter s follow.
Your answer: 6h27
